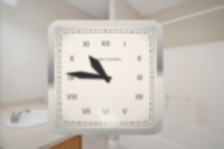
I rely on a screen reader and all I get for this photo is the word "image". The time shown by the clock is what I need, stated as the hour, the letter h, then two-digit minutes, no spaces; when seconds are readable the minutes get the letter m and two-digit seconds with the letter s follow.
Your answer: 10h46
